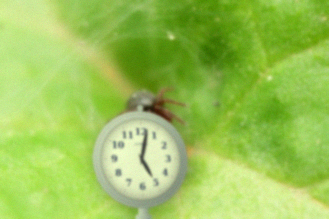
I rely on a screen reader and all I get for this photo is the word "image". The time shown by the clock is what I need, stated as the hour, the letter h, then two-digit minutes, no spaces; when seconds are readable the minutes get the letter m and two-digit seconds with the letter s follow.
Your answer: 5h02
